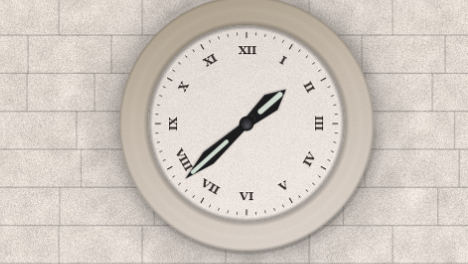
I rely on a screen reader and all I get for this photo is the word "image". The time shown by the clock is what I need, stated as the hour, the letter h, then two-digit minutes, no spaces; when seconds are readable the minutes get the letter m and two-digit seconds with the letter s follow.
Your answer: 1h38
